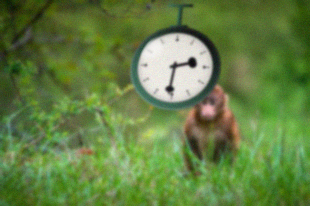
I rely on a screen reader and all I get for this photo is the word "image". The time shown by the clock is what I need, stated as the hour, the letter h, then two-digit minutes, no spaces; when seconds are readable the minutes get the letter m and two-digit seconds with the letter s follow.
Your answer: 2h31
